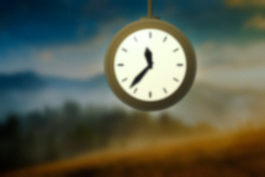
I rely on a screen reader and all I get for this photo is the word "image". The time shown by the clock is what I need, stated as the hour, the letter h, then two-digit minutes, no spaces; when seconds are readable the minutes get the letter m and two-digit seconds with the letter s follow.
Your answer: 11h37
